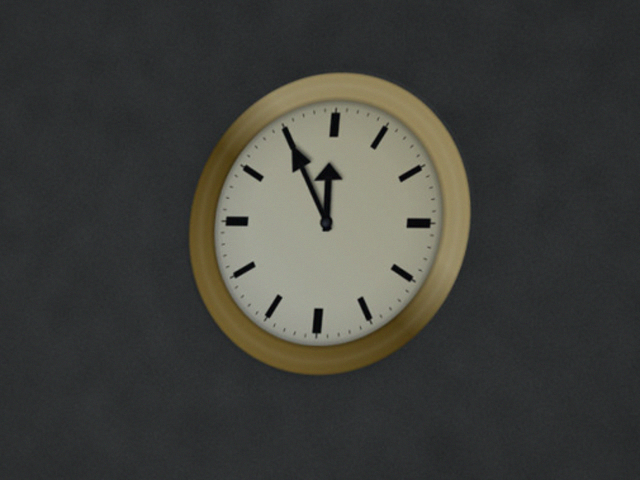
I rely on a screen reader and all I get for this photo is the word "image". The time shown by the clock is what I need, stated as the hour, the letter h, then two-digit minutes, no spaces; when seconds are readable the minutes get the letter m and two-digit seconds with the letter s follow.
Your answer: 11h55
